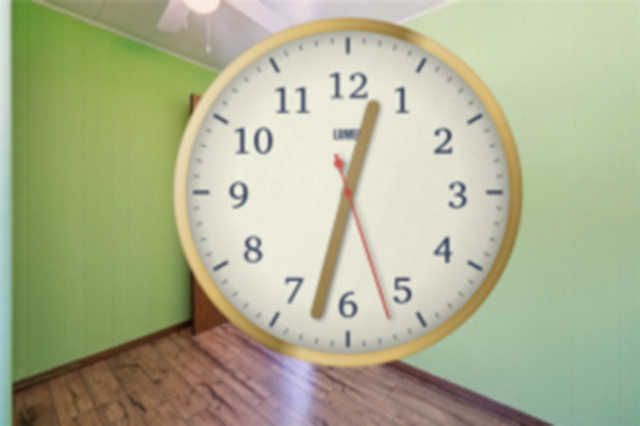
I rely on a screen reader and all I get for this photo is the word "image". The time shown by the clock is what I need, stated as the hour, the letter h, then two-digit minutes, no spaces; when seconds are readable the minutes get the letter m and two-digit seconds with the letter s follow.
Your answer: 12h32m27s
